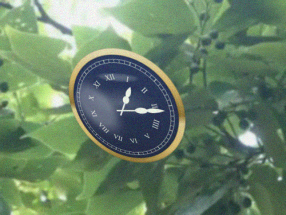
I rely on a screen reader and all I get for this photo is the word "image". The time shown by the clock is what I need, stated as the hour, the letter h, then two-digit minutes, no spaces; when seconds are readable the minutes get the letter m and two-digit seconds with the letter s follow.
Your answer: 1h16
